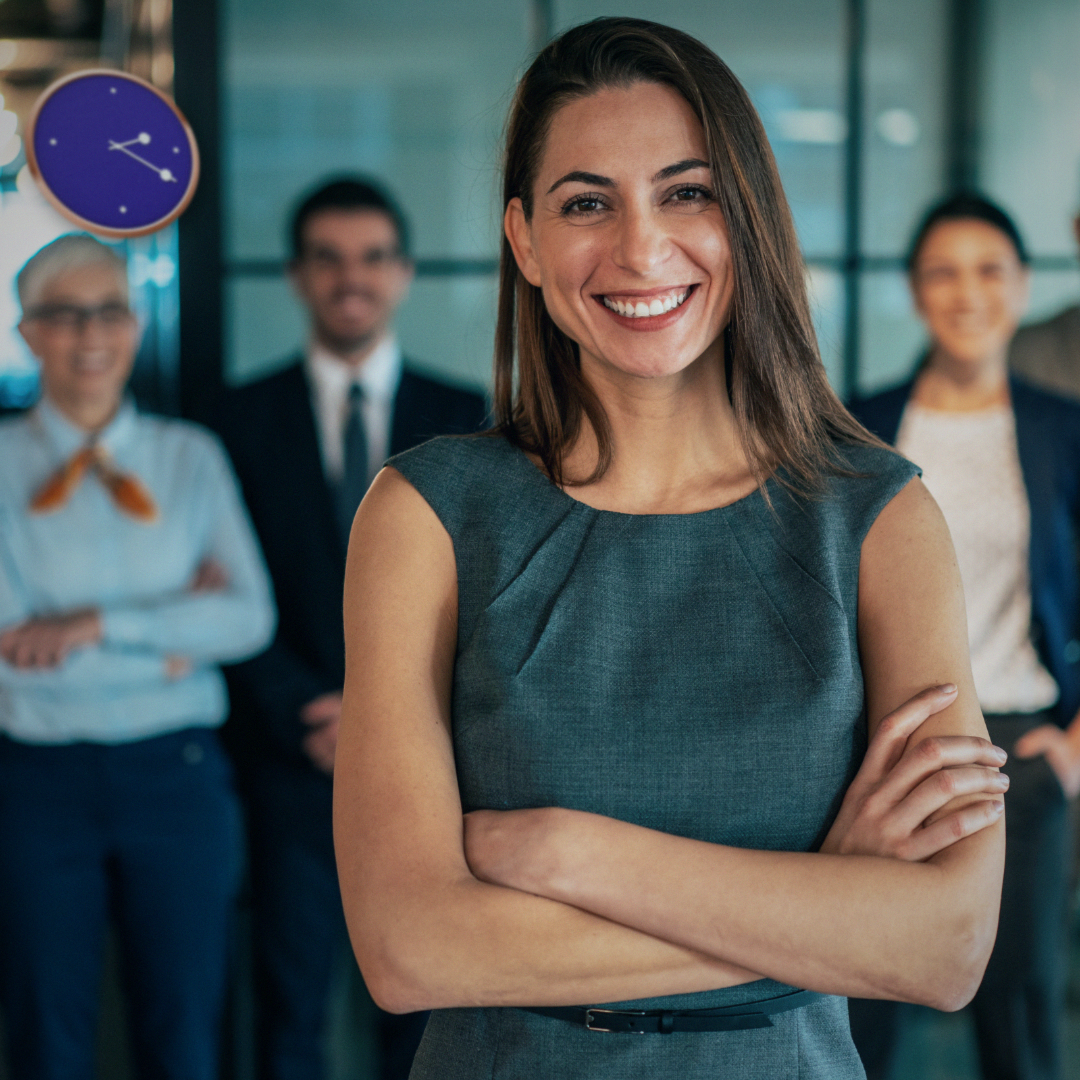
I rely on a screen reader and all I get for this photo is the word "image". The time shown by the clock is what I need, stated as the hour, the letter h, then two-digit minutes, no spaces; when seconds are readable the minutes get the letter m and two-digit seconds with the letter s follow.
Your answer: 2h20
